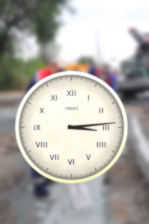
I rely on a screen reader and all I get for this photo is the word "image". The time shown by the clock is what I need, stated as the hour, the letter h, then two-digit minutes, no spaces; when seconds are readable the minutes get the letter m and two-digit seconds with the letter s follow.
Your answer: 3h14
